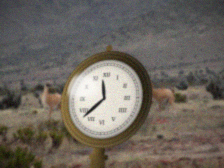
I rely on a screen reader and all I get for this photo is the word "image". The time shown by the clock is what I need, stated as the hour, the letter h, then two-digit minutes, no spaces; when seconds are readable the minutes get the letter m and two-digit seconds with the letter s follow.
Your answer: 11h38
